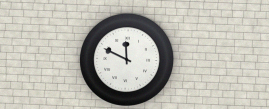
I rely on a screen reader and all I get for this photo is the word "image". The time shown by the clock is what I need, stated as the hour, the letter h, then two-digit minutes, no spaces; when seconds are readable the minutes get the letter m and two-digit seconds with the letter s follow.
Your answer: 11h49
